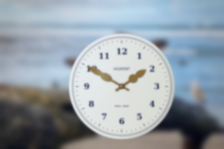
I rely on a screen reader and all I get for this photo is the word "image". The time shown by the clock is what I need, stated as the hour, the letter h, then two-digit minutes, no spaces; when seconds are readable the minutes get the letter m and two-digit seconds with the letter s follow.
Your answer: 1h50
